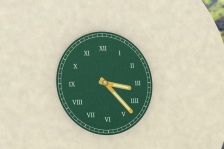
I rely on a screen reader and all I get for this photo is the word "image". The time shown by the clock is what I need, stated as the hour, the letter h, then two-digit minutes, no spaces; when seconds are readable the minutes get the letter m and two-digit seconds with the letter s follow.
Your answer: 3h23
